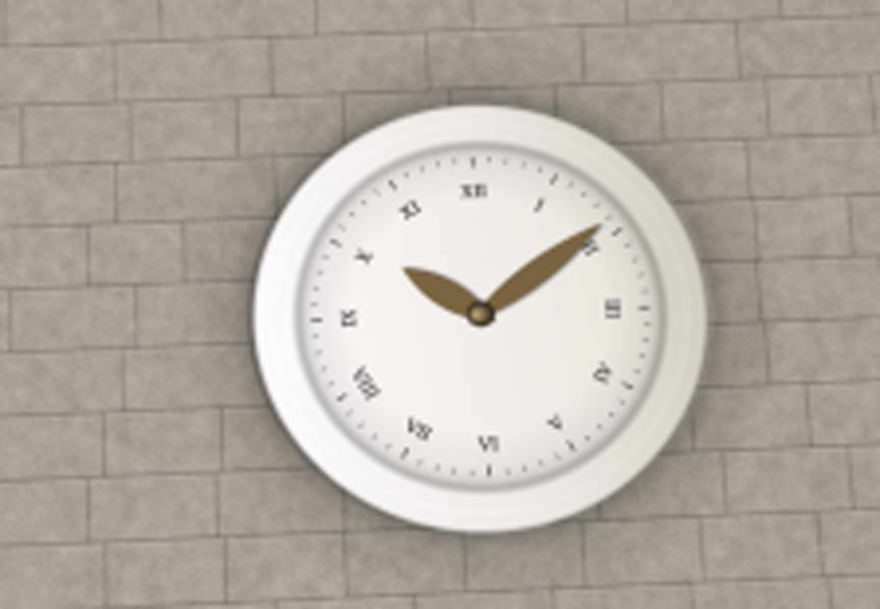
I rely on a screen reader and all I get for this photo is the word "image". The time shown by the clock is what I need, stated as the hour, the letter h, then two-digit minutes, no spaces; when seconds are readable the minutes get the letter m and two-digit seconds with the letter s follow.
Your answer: 10h09
